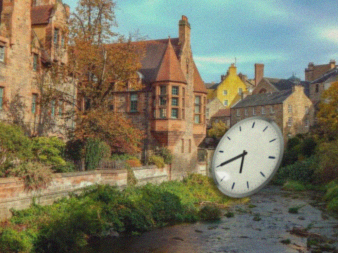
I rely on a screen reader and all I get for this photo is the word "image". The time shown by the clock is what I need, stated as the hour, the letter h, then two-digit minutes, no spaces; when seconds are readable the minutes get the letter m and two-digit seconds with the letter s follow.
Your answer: 5h40
